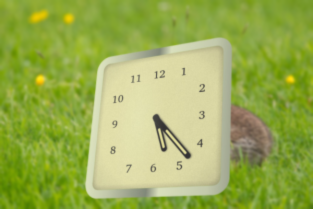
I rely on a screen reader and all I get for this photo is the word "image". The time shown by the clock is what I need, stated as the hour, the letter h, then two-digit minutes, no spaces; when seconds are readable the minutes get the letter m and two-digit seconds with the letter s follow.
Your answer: 5h23
